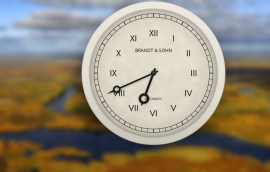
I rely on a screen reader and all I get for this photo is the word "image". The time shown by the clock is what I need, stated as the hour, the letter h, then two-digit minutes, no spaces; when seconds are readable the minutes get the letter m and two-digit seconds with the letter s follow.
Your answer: 6h41
